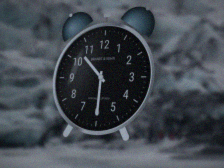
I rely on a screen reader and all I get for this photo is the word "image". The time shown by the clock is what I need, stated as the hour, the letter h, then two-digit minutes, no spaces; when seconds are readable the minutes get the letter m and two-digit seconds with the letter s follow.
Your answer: 10h30
